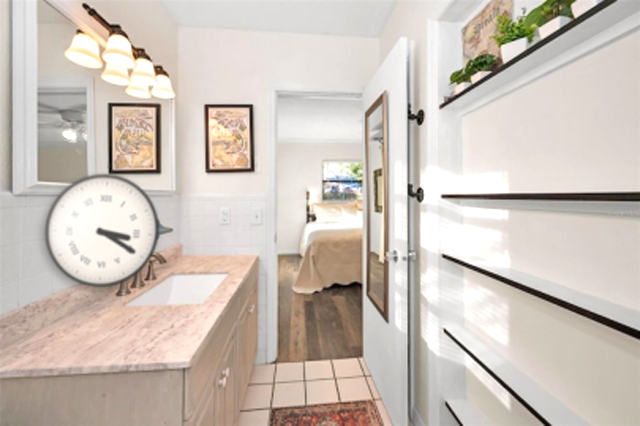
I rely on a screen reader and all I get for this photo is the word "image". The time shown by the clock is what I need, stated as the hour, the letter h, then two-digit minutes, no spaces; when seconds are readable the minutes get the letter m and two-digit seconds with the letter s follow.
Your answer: 3h20
